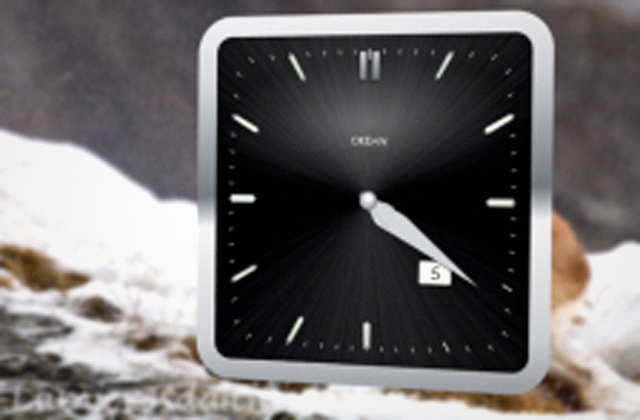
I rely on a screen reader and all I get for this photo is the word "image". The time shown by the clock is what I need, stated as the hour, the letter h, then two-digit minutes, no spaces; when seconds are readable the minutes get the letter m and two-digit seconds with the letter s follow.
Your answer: 4h21
